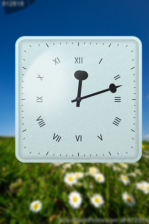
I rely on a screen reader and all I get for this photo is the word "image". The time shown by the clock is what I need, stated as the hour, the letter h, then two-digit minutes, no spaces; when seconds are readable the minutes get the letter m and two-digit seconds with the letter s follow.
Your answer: 12h12
